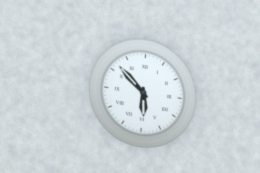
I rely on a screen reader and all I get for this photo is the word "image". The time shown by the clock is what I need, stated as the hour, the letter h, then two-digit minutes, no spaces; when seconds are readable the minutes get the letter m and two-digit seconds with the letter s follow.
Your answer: 5h52
